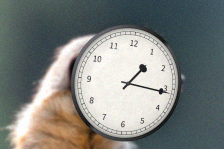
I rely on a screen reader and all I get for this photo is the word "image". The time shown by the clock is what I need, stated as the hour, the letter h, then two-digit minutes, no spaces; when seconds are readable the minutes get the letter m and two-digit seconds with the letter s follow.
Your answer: 1h16
